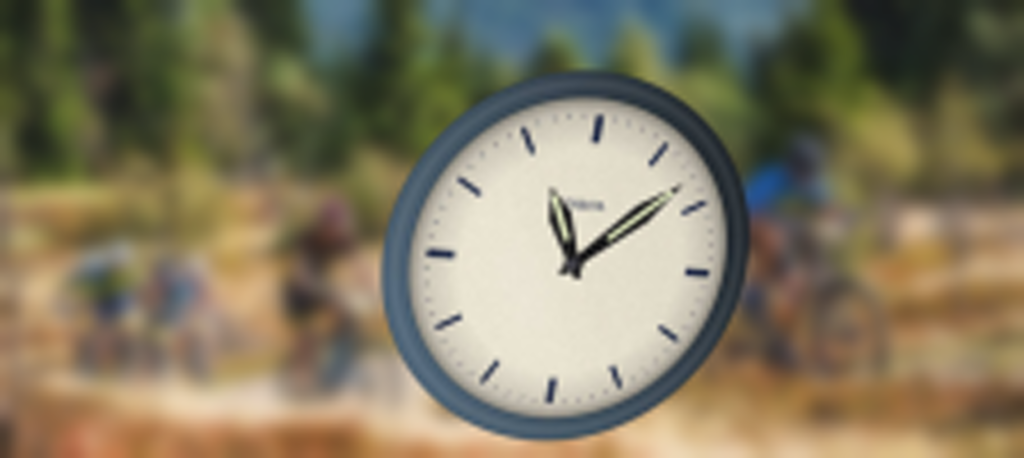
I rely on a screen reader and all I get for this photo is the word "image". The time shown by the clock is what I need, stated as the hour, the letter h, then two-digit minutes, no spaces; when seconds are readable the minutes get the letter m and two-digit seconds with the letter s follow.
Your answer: 11h08
